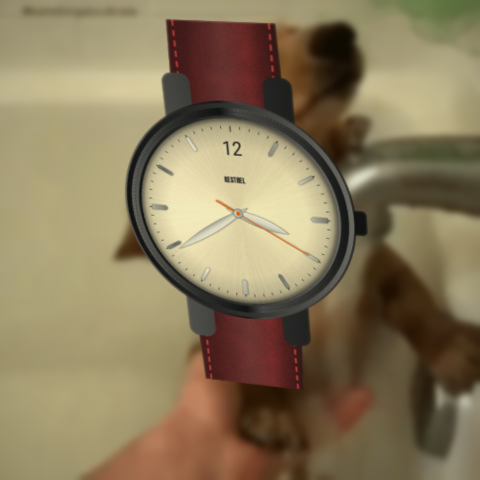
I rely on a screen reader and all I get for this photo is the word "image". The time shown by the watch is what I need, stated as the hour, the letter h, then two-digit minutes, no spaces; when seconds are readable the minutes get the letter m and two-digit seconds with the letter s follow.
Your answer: 3h39m20s
